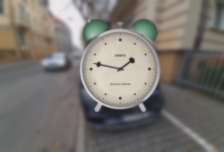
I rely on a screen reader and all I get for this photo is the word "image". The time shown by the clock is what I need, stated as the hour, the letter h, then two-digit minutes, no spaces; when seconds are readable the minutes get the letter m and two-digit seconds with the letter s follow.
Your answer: 1h47
